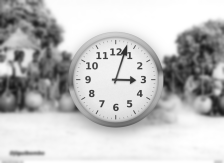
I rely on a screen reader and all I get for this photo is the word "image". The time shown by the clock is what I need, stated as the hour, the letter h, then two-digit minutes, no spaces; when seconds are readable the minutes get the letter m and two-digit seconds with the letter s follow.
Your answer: 3h03
